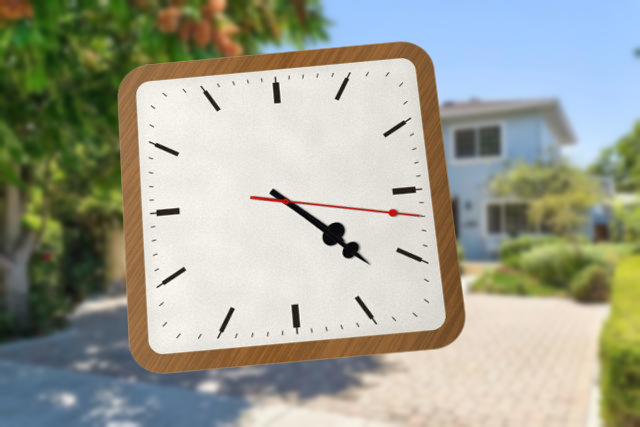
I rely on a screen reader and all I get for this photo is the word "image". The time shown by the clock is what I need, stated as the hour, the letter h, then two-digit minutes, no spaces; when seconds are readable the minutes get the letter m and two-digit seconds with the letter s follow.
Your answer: 4h22m17s
